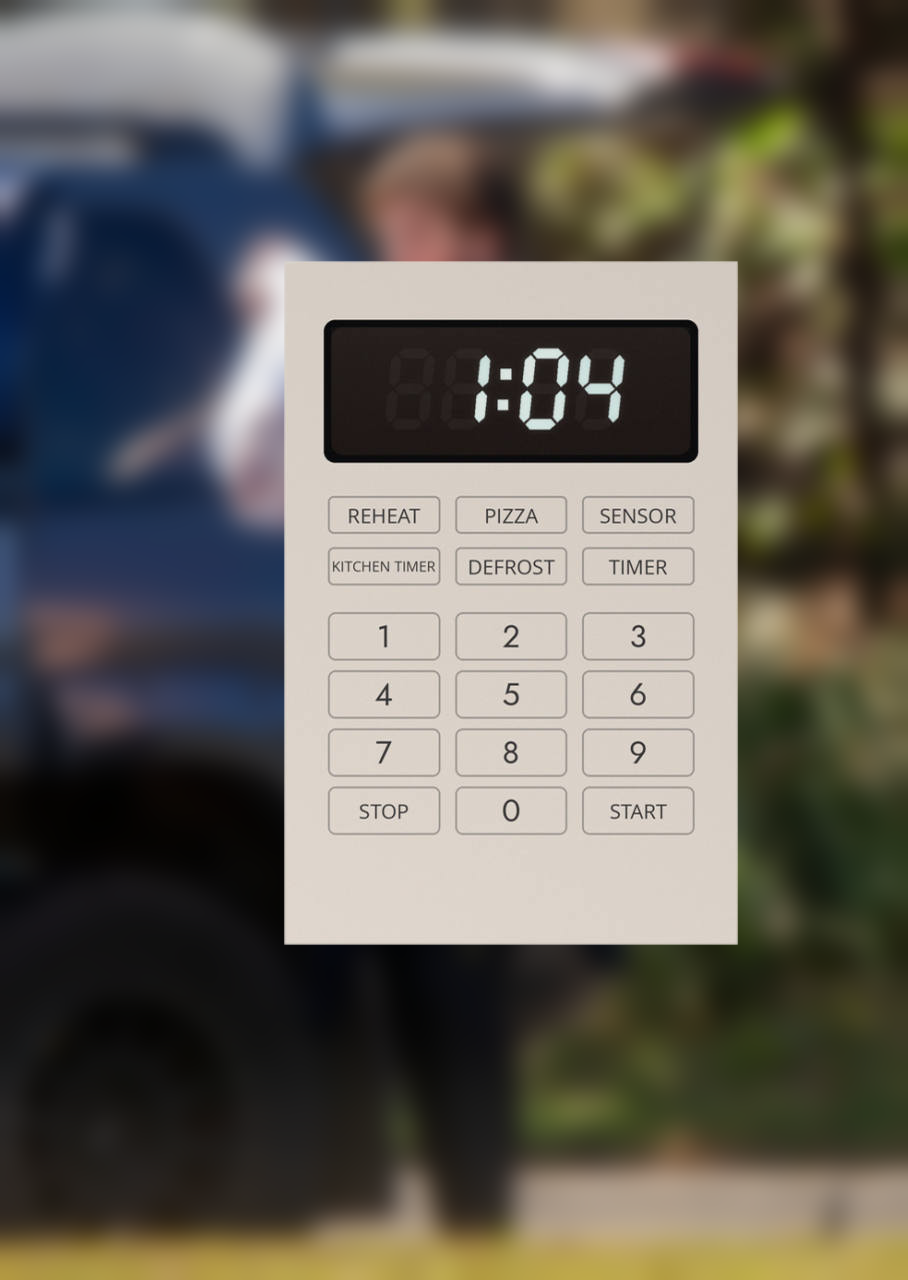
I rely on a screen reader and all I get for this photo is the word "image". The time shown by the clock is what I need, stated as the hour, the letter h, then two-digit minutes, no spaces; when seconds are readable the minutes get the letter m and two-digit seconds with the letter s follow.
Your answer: 1h04
